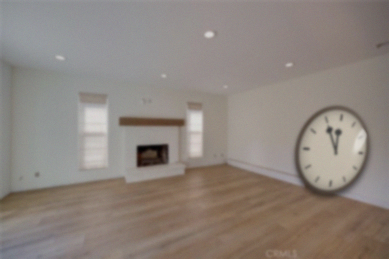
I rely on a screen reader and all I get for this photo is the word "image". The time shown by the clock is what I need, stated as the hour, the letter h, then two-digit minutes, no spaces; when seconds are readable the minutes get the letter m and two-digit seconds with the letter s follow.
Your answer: 11h55
